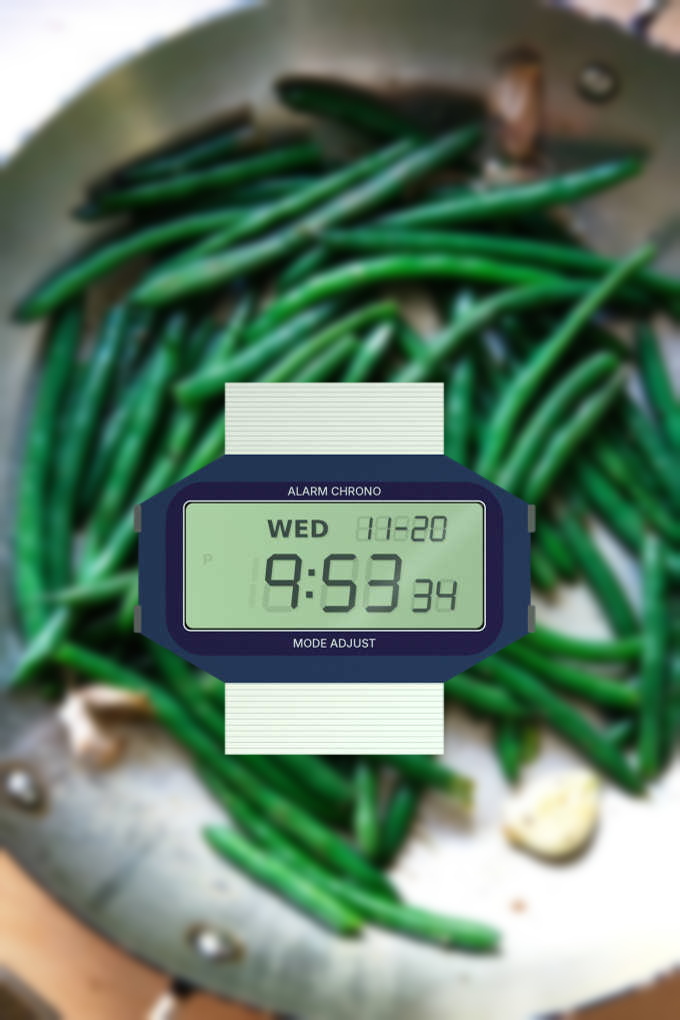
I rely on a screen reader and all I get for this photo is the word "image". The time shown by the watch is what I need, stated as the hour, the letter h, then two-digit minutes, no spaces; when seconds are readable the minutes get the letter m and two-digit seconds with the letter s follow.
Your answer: 9h53m34s
